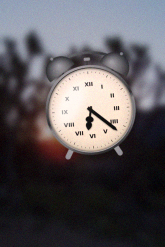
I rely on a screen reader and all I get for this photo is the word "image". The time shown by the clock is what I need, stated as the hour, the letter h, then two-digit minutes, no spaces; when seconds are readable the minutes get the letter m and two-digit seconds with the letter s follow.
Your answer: 6h22
